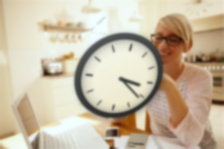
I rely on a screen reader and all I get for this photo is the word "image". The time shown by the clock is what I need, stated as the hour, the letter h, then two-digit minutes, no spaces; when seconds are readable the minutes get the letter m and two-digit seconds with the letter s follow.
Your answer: 3h21
